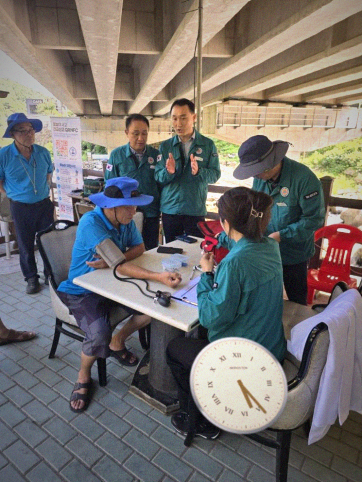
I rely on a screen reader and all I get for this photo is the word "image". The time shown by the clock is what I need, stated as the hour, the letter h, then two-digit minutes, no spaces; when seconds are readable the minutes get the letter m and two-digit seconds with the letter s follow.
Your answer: 5h24
